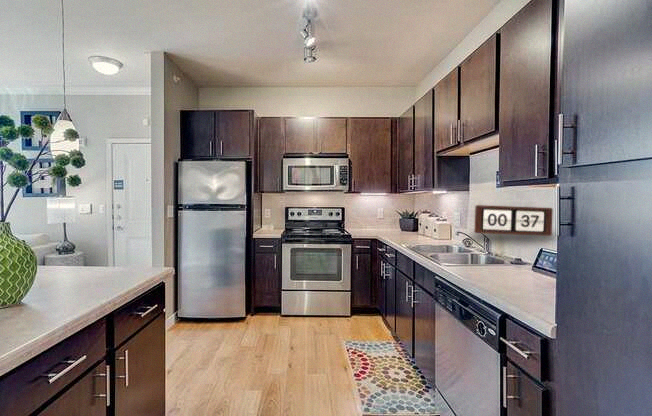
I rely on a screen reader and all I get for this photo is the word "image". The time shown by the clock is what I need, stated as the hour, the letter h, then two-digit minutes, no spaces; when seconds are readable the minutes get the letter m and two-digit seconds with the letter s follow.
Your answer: 0h37
